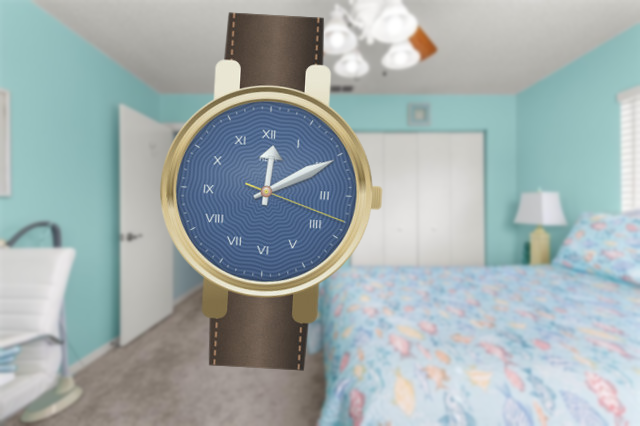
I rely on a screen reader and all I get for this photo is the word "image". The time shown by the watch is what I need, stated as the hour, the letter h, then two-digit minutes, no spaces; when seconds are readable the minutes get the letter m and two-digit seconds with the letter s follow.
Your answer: 12h10m18s
